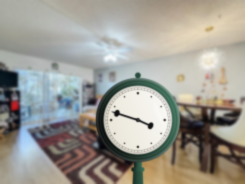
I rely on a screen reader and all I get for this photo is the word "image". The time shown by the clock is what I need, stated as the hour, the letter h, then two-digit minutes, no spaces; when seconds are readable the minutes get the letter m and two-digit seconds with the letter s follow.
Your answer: 3h48
